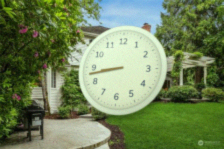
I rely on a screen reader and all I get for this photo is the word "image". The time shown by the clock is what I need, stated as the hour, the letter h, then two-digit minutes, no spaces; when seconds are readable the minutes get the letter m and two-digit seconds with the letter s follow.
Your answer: 8h43
